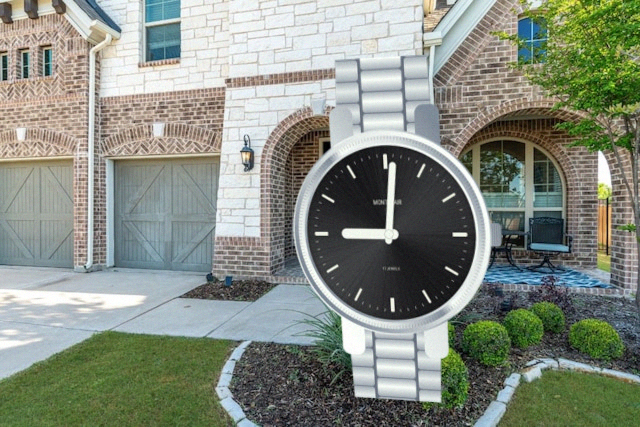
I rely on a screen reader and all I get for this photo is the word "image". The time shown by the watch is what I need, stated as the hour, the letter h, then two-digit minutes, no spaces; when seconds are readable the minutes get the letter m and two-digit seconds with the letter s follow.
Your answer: 9h01
